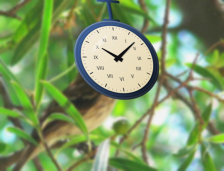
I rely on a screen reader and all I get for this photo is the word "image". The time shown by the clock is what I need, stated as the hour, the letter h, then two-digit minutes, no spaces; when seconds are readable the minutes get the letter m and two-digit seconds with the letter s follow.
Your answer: 10h08
